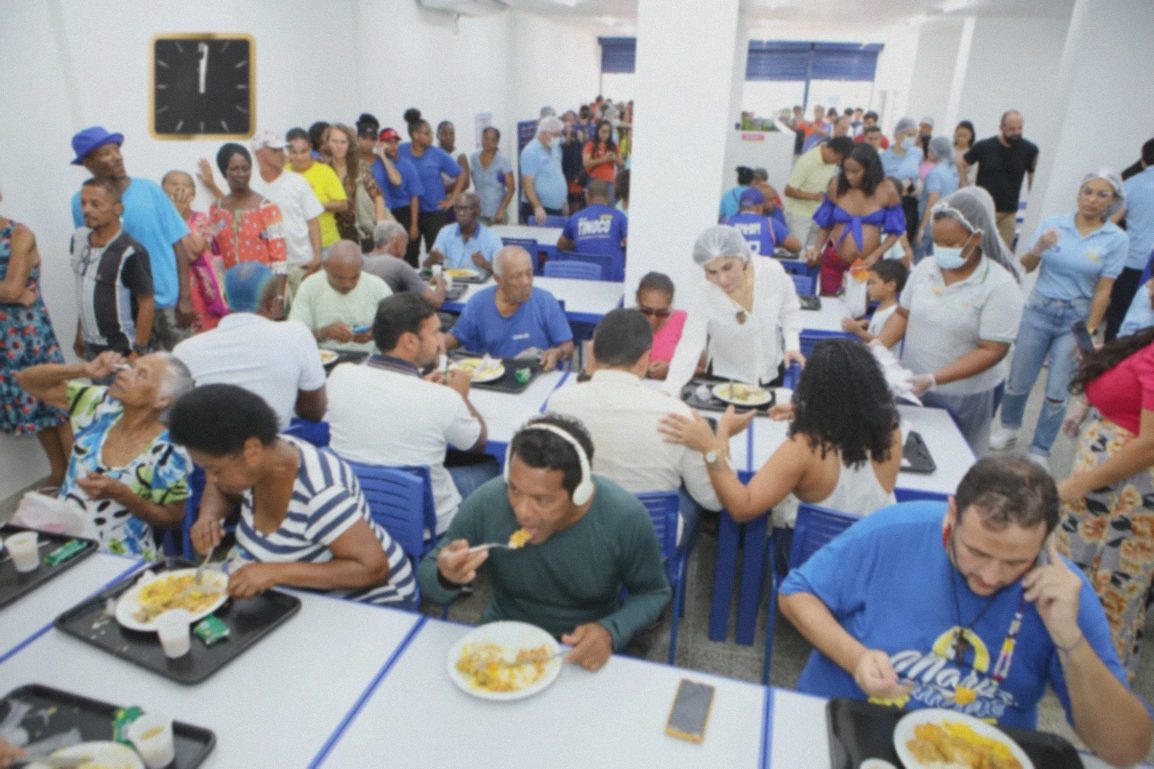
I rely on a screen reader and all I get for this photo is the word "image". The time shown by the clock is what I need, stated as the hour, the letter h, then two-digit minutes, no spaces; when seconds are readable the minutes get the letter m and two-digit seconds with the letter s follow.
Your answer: 12h01
